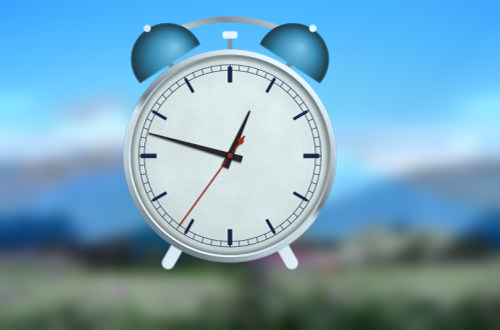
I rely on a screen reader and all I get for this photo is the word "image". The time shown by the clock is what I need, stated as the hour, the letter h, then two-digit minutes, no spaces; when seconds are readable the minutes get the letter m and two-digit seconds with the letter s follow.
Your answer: 12h47m36s
